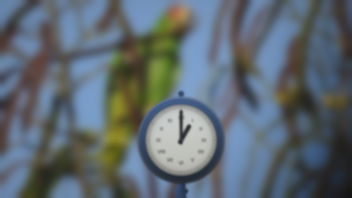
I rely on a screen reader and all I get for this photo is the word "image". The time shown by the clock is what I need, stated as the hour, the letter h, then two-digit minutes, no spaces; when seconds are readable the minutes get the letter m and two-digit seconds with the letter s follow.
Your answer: 1h00
